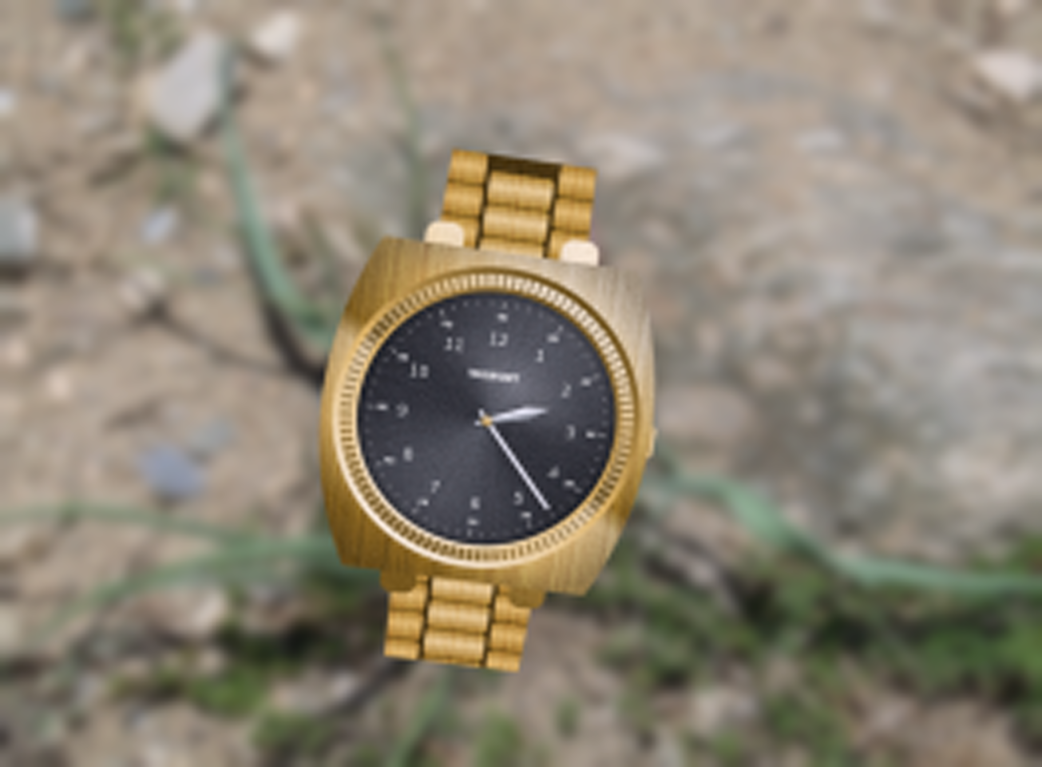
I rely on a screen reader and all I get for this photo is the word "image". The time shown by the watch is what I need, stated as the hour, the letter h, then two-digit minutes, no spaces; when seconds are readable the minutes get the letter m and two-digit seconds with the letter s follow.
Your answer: 2h23
